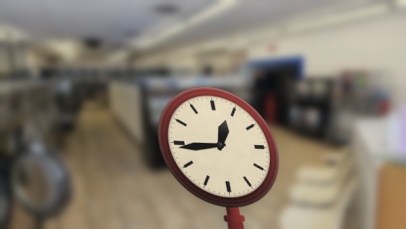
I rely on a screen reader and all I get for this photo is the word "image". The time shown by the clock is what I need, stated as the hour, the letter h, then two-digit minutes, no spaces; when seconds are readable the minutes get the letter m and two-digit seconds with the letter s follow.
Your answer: 12h44
